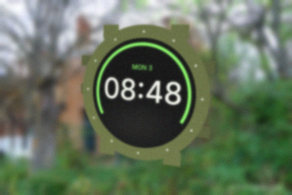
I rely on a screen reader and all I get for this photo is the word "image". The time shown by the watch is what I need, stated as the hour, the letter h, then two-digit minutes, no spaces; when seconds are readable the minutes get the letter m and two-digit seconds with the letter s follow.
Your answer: 8h48
